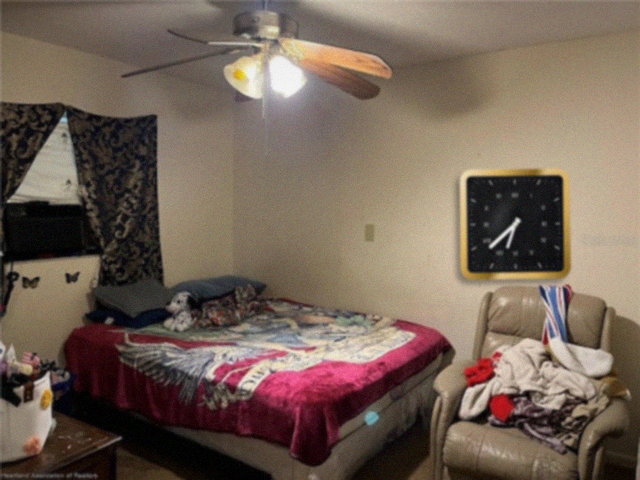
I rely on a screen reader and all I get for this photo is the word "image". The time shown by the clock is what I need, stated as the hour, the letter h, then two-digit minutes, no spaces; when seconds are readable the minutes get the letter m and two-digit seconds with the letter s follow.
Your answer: 6h38
